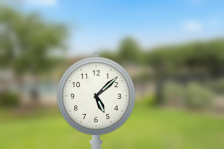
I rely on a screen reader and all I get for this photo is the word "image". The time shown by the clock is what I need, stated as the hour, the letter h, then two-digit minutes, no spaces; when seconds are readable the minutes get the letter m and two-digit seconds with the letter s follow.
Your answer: 5h08
